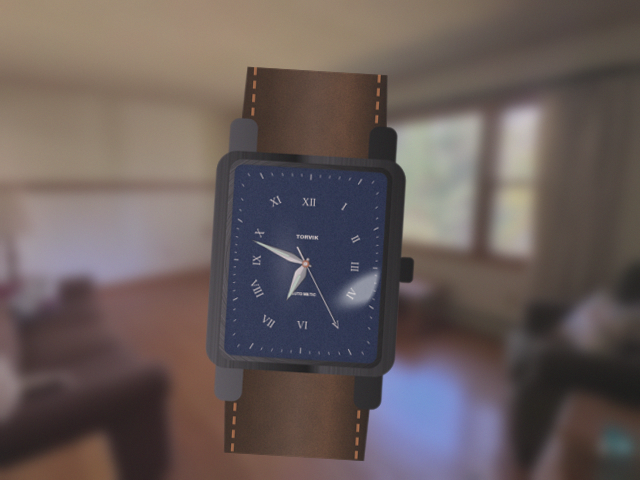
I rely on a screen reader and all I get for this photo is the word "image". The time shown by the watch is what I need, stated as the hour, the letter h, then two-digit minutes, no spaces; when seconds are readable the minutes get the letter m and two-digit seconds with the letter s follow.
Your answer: 6h48m25s
